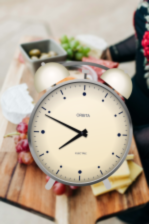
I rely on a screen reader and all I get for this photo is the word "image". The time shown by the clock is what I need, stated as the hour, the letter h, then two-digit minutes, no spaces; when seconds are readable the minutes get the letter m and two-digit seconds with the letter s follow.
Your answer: 7h49
